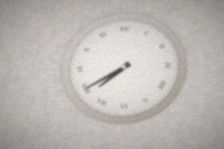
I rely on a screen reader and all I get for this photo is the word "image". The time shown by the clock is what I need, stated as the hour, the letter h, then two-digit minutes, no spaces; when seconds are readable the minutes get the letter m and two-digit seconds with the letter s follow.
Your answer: 7h40
